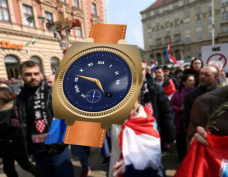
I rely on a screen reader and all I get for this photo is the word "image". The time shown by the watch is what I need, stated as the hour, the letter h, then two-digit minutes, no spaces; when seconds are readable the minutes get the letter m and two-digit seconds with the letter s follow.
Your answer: 4h47
